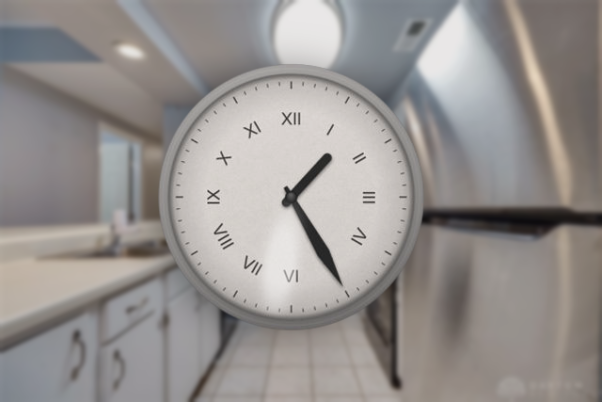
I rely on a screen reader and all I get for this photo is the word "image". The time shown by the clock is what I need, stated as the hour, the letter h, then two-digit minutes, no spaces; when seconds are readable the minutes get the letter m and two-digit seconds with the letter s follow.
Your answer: 1h25
